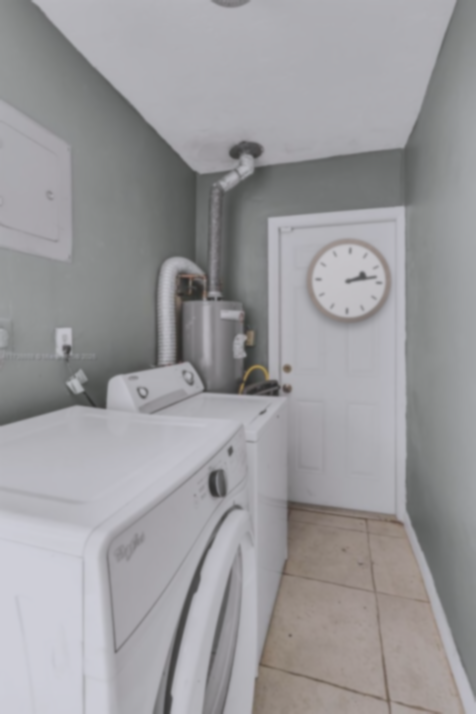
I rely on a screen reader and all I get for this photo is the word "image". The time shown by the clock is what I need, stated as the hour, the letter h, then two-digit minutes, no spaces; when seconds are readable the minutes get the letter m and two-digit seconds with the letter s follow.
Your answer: 2h13
